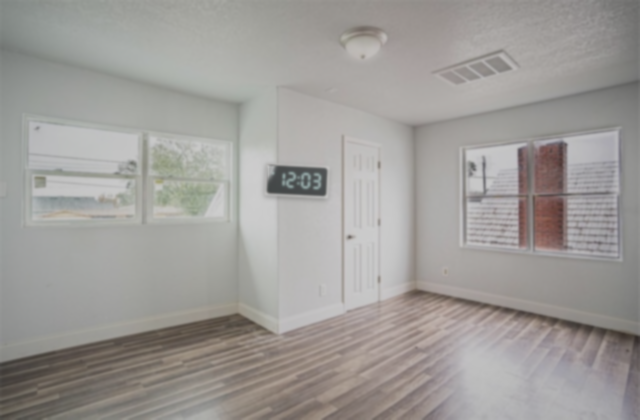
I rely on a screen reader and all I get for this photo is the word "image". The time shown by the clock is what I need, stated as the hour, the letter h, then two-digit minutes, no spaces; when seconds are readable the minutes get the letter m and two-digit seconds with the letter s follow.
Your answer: 12h03
